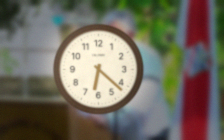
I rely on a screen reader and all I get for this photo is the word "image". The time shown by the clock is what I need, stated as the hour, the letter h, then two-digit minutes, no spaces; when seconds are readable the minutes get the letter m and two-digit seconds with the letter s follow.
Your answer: 6h22
